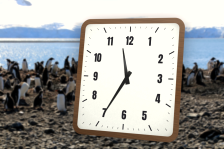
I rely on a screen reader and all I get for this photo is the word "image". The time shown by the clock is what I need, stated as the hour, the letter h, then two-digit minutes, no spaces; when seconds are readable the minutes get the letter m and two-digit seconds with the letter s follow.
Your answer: 11h35
